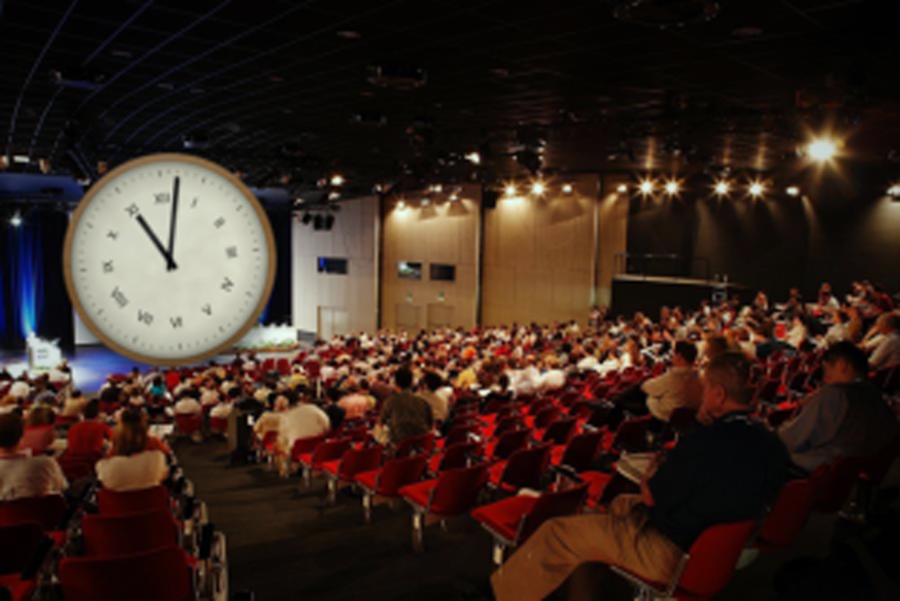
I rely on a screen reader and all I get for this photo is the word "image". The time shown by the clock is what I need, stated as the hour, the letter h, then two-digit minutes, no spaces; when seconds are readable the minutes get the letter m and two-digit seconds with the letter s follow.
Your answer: 11h02
